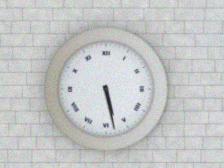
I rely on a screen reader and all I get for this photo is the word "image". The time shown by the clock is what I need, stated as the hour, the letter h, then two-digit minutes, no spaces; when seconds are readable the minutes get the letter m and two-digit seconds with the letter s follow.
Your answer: 5h28
